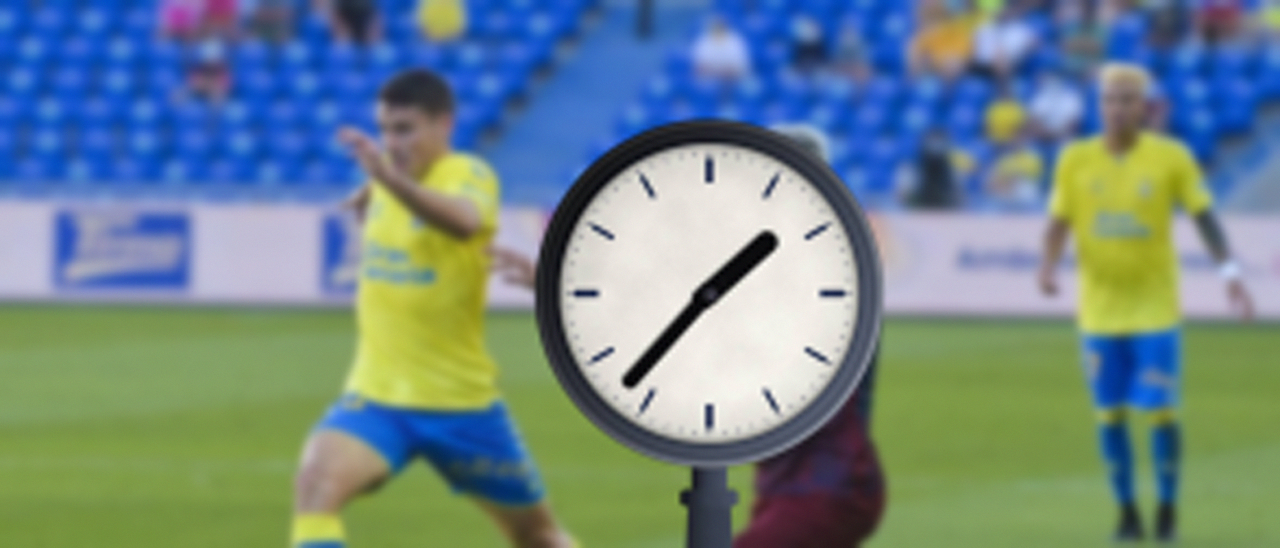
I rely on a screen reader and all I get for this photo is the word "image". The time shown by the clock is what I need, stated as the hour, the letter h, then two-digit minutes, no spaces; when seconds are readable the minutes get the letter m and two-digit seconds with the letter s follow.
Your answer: 1h37
